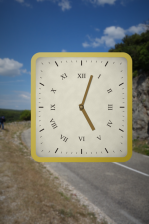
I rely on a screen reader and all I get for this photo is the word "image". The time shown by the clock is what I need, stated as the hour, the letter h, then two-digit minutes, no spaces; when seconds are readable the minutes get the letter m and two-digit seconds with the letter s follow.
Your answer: 5h03
